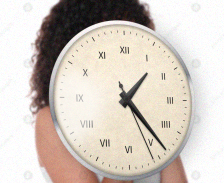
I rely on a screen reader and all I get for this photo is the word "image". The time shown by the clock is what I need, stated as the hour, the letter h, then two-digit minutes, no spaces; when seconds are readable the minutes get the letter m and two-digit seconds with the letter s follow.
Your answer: 1h23m26s
